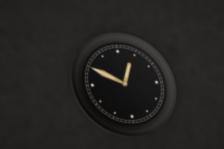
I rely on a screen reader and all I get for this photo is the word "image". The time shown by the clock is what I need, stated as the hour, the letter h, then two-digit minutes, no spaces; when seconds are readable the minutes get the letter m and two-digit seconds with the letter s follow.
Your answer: 12h50
